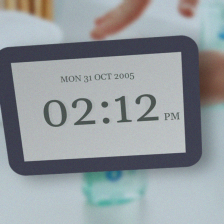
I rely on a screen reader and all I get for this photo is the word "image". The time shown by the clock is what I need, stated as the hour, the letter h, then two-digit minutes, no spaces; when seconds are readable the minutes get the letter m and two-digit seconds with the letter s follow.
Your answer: 2h12
